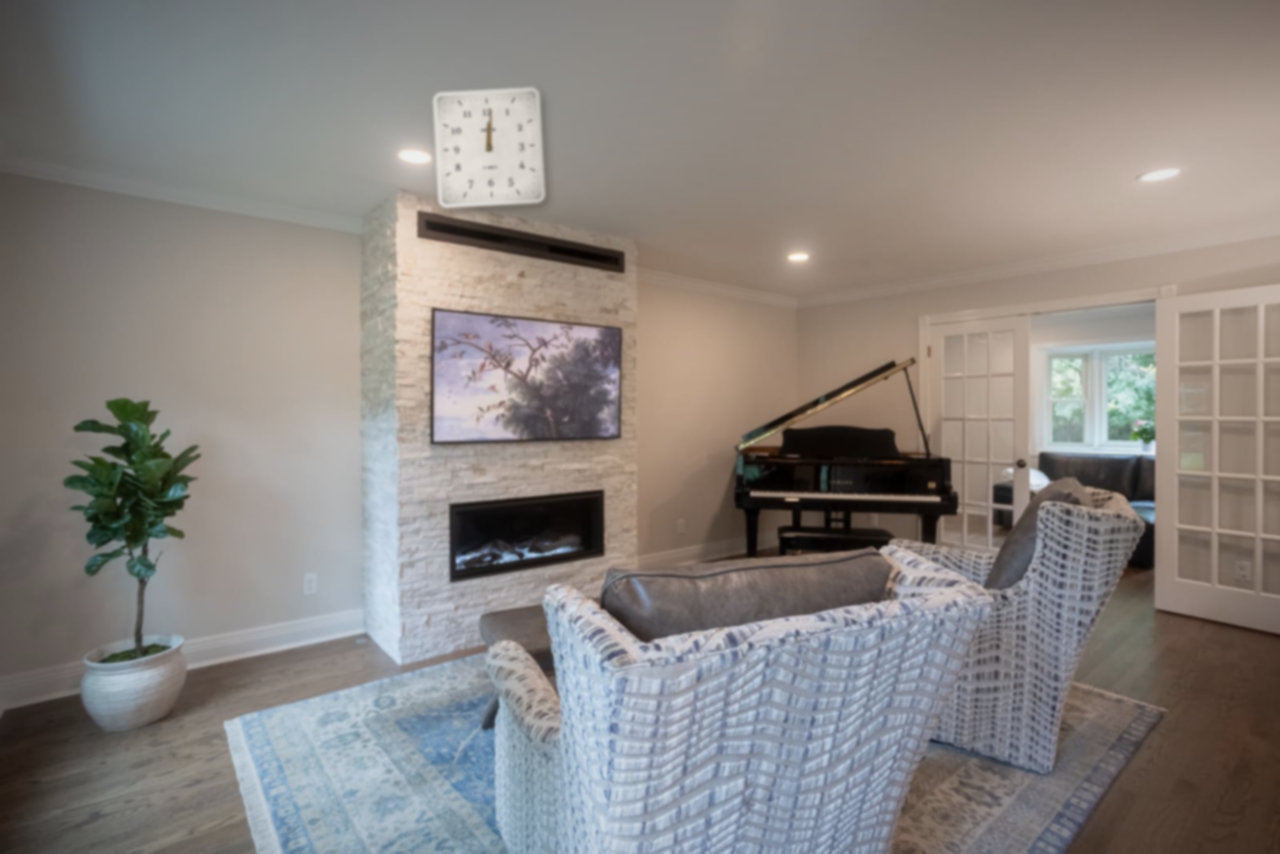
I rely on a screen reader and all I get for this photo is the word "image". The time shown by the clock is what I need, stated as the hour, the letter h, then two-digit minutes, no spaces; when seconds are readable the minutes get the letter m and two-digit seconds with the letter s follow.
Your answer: 12h01
